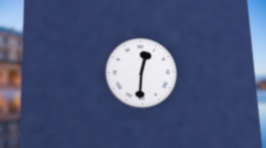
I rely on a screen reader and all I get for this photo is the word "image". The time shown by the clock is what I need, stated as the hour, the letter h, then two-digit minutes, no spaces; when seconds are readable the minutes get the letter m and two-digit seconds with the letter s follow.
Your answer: 12h31
